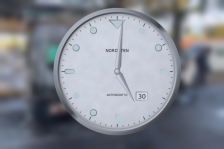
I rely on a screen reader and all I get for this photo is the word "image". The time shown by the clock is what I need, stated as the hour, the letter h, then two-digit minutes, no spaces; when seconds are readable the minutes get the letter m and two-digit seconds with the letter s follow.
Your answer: 5h01
